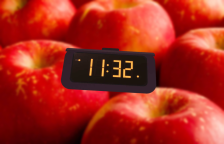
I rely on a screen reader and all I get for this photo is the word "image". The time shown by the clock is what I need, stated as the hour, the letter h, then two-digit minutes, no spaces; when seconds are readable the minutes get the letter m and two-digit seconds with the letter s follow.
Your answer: 11h32
